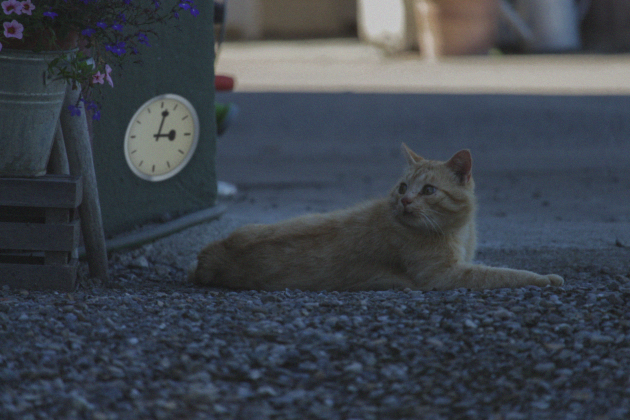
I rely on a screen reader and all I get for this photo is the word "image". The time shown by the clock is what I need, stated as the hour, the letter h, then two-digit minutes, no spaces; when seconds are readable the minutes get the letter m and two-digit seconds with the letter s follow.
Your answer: 3h02
